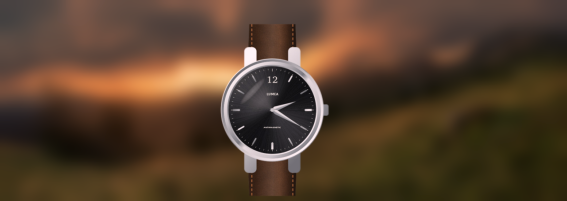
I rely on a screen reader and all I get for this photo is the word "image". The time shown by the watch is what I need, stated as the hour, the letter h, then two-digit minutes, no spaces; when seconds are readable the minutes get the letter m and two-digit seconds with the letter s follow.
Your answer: 2h20
